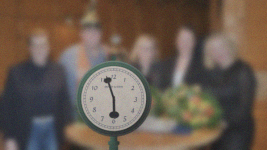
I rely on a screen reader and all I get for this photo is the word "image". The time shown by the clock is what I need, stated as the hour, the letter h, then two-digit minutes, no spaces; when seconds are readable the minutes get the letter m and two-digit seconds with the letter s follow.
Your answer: 5h57
